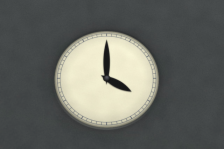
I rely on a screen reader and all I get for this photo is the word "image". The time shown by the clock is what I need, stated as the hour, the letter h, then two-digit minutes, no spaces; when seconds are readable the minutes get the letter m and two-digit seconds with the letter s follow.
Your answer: 4h00
